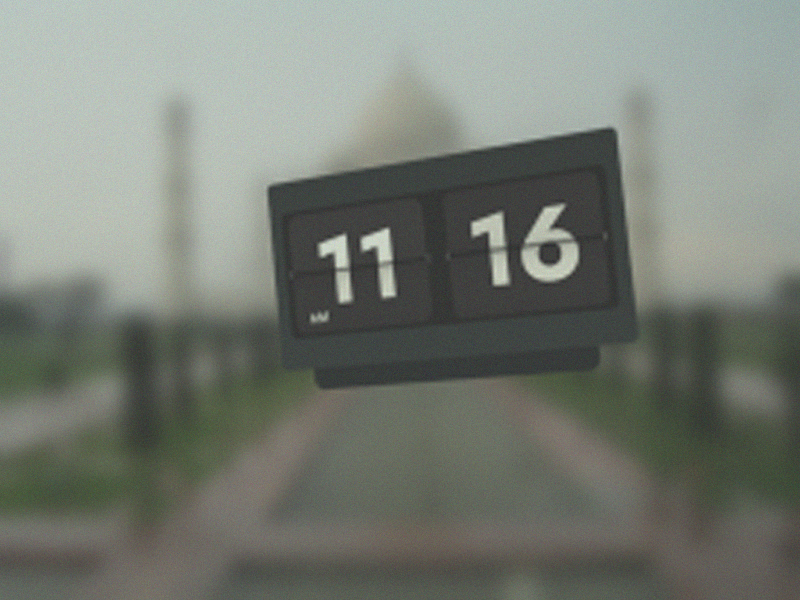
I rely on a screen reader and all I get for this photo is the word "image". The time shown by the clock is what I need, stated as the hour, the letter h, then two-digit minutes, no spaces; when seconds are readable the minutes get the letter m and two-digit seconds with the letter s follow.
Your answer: 11h16
